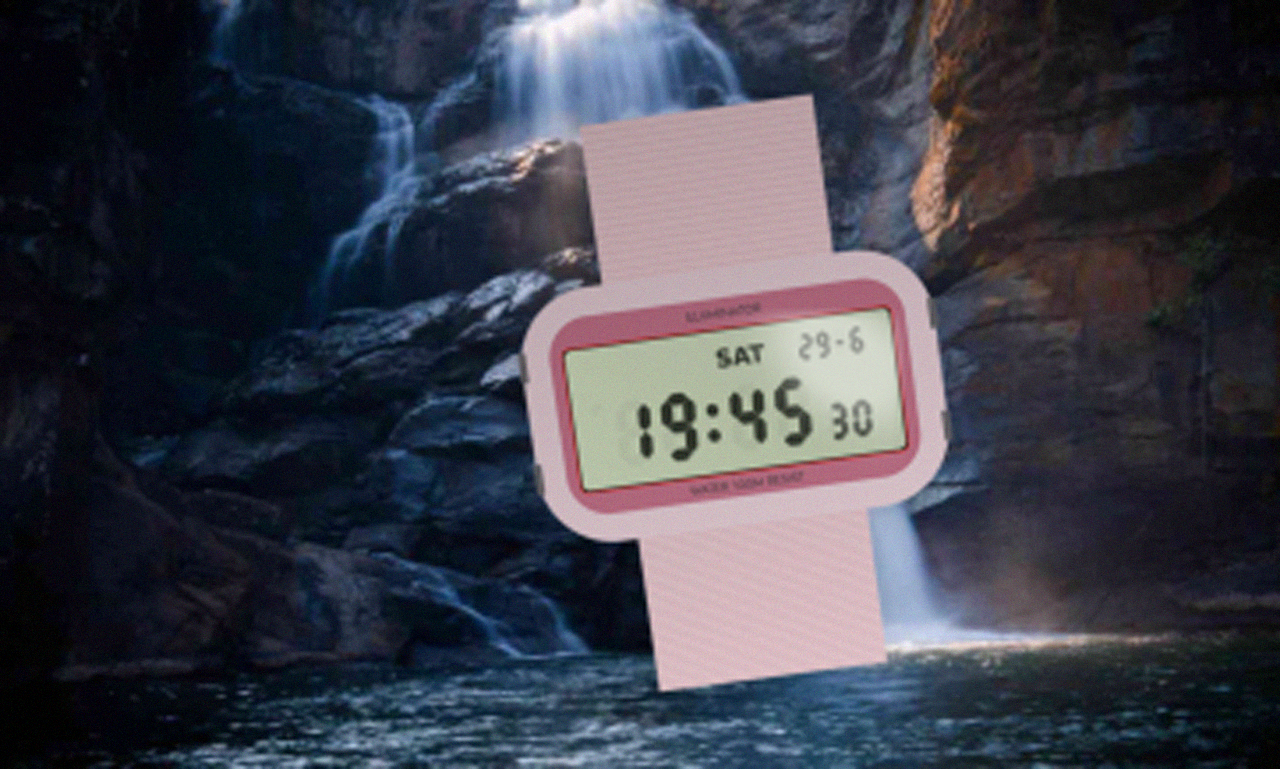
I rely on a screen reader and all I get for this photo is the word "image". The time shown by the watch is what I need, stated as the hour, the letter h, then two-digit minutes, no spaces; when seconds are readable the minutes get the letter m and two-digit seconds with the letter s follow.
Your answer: 19h45m30s
